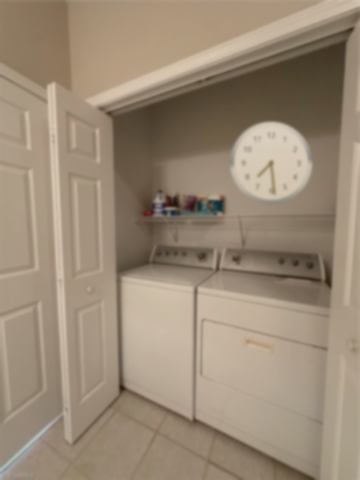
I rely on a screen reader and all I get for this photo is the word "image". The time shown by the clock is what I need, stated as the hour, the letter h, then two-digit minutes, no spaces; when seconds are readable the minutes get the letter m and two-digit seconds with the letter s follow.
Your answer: 7h29
